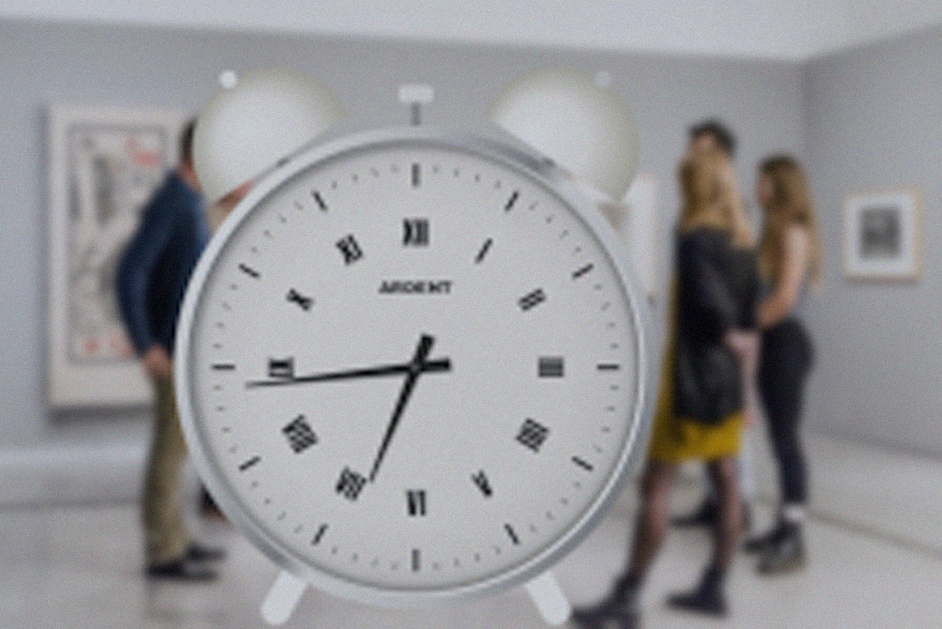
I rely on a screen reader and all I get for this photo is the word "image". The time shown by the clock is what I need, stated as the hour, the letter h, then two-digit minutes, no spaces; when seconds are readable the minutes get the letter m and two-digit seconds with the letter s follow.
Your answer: 6h44
